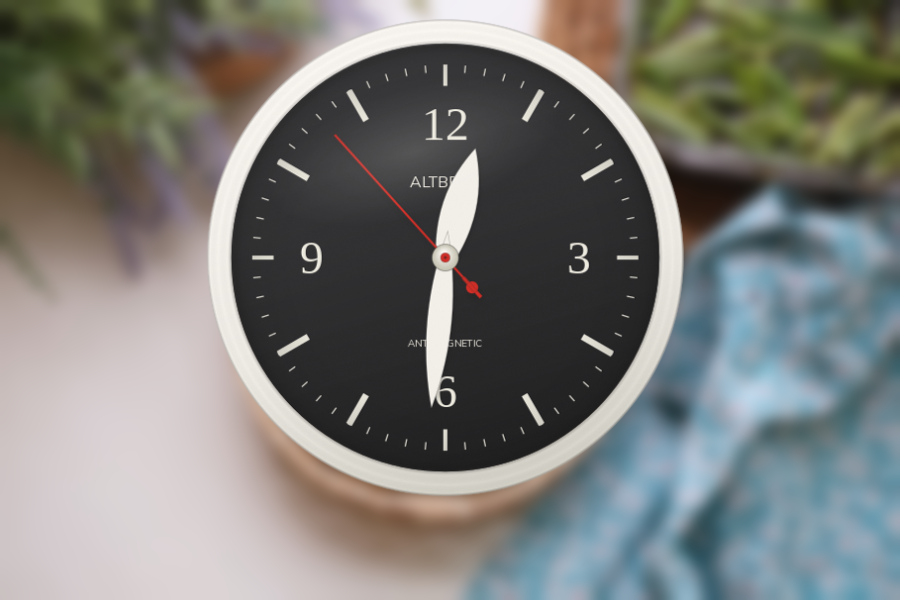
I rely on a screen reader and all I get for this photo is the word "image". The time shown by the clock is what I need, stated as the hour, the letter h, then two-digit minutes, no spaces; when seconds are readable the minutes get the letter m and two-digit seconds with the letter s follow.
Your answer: 12h30m53s
